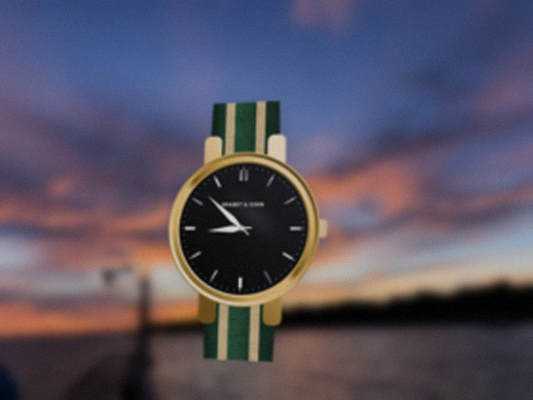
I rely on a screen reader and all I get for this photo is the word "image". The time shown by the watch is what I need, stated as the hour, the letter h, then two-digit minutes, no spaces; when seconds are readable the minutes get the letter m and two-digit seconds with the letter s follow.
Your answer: 8h52
